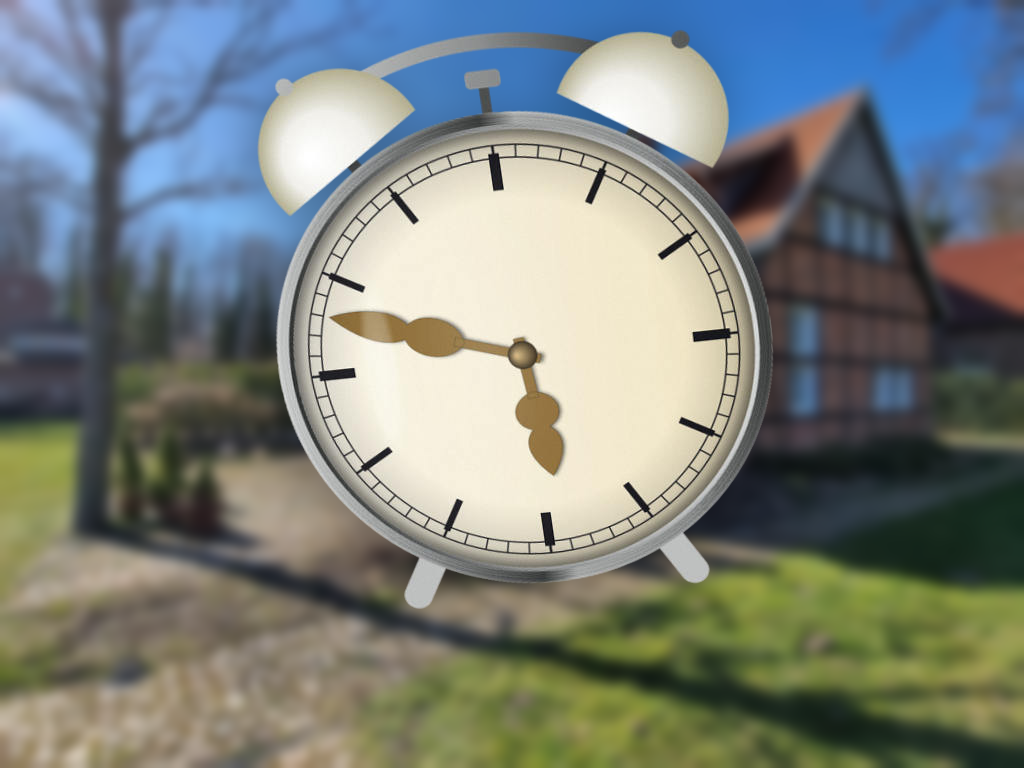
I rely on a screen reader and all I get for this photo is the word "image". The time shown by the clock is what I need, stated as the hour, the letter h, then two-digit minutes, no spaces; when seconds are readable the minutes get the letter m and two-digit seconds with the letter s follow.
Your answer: 5h48
